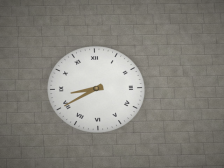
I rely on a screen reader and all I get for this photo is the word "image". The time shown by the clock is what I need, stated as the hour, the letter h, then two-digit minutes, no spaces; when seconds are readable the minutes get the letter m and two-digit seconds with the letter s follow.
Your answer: 8h40
